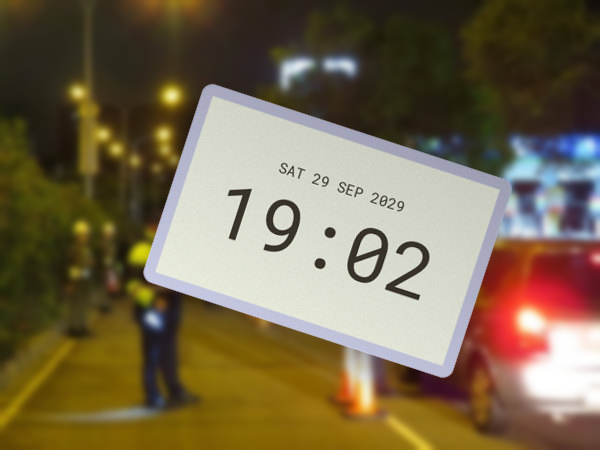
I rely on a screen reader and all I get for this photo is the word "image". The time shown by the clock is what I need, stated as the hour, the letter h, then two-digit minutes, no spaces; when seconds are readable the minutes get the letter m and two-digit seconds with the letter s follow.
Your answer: 19h02
